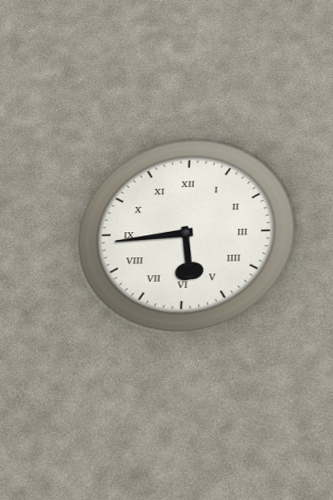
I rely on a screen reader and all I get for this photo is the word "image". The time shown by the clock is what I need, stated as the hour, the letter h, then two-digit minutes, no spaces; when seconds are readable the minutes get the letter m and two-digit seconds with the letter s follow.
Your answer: 5h44
